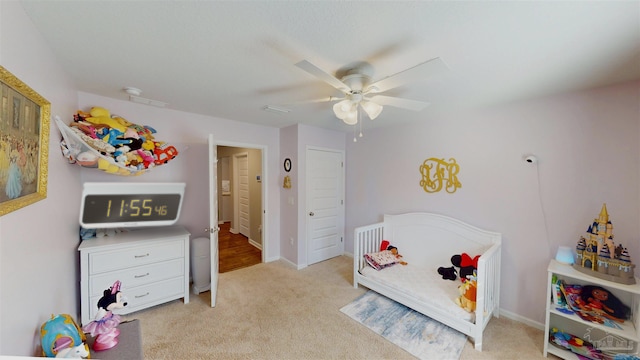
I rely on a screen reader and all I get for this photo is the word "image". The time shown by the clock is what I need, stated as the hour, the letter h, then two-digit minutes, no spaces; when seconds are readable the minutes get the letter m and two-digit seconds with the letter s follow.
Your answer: 11h55
